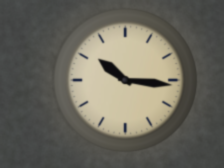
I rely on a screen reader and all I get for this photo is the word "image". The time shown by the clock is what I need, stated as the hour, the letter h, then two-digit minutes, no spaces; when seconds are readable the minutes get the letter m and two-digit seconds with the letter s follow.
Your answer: 10h16
